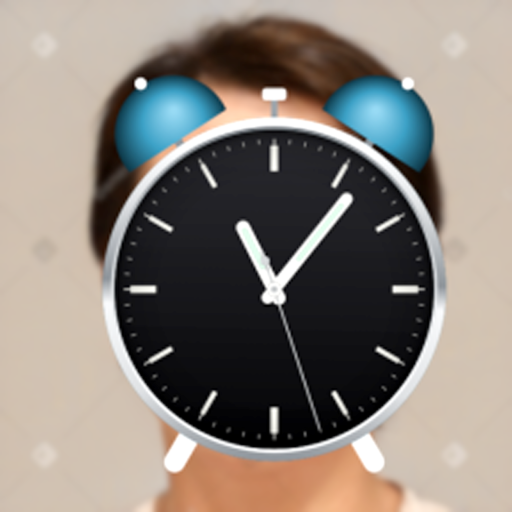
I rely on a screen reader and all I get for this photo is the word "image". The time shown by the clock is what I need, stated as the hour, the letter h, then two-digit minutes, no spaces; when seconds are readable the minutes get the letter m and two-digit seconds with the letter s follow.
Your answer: 11h06m27s
